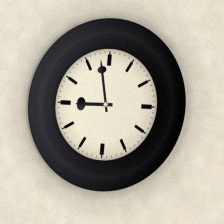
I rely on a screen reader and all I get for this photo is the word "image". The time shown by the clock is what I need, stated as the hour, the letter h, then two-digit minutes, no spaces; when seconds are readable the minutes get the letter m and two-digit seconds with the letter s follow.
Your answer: 8h58
